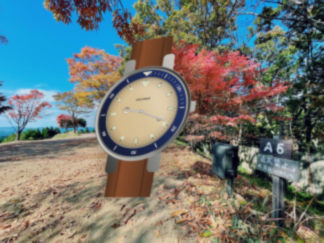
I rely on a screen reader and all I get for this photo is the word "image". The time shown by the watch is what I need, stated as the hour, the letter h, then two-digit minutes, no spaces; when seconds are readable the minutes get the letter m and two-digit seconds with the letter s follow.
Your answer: 9h19
